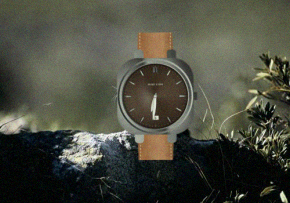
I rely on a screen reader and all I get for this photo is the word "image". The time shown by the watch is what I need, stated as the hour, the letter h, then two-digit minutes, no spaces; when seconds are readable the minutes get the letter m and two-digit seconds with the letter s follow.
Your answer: 6h31
